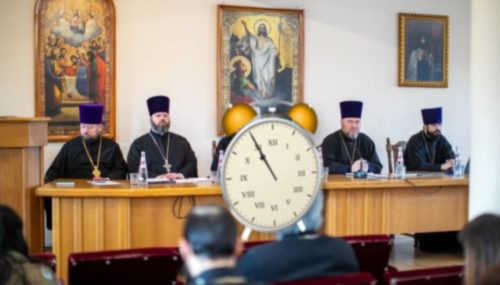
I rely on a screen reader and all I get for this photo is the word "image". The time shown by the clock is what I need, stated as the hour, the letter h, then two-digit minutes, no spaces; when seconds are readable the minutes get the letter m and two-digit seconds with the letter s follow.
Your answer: 10h55
